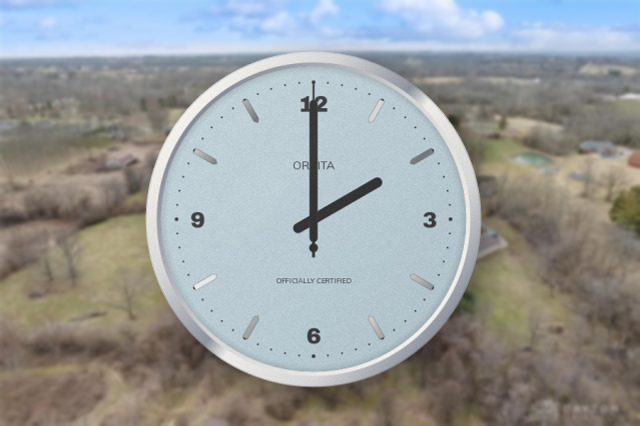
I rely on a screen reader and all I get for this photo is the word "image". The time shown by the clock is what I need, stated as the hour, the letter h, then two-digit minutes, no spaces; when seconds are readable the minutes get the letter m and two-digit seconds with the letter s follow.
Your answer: 2h00m00s
